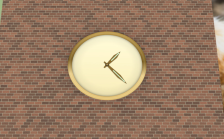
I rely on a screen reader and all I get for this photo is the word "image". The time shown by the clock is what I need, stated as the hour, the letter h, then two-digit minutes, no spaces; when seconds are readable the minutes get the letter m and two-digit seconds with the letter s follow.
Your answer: 1h23
